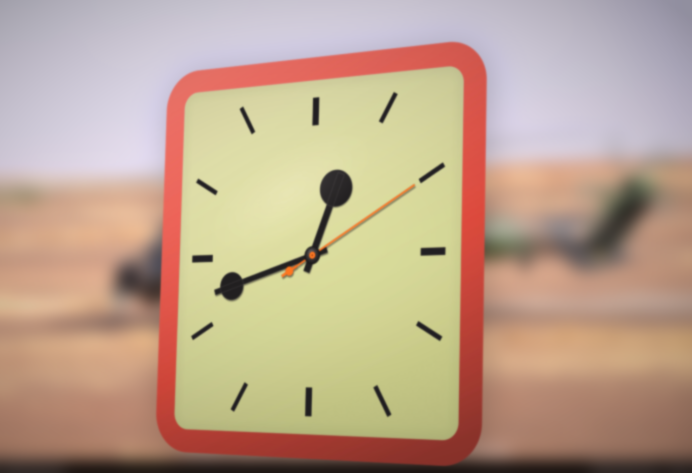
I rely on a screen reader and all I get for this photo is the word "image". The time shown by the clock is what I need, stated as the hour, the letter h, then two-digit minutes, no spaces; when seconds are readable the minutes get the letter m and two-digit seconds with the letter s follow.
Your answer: 12h42m10s
